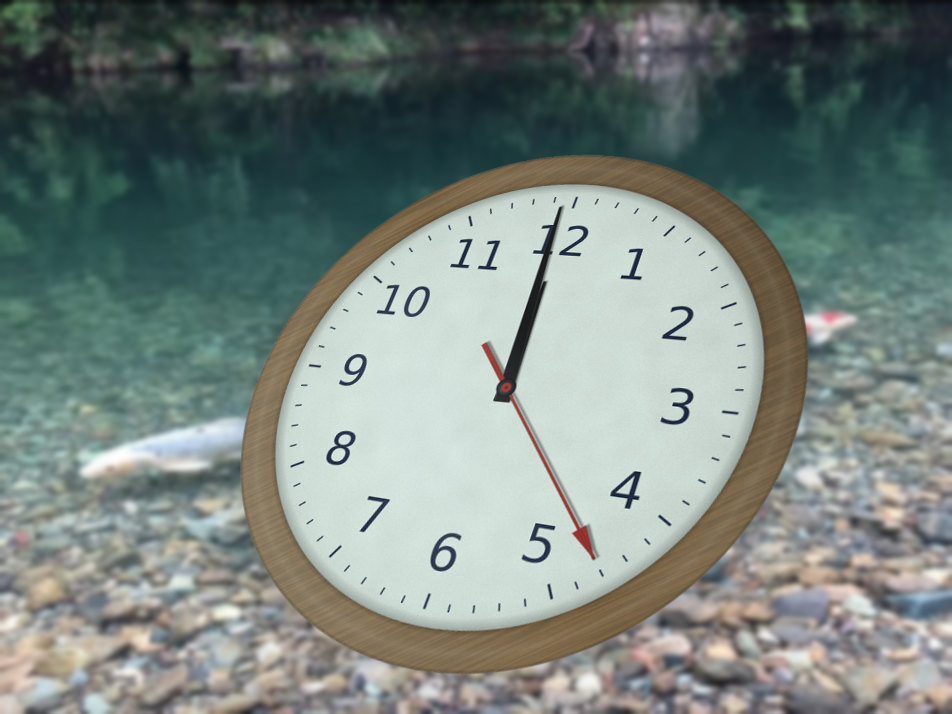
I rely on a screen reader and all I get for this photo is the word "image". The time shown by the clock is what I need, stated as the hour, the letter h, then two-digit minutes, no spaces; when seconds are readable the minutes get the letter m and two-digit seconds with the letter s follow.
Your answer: 11h59m23s
